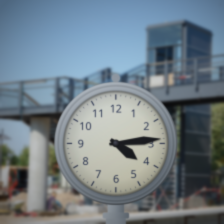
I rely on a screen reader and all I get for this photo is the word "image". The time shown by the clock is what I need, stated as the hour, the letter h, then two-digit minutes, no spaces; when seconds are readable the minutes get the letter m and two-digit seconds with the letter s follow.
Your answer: 4h14
